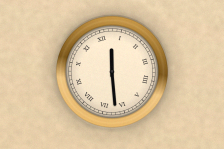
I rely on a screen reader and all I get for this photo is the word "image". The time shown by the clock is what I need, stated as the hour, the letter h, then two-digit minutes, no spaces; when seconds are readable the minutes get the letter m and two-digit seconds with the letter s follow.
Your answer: 12h32
